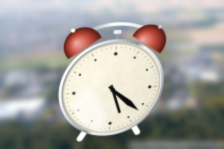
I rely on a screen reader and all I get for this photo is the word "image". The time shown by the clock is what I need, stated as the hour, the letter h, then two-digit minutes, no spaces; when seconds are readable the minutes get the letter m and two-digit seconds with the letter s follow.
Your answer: 5h22
